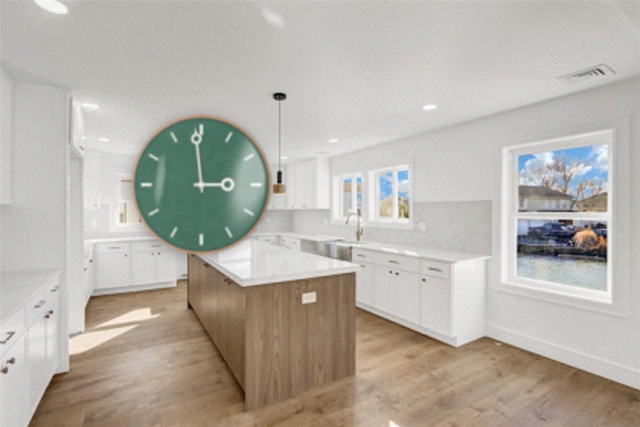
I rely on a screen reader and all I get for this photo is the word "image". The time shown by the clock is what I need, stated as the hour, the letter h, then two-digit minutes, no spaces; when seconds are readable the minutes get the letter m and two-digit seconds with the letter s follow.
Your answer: 2h59
